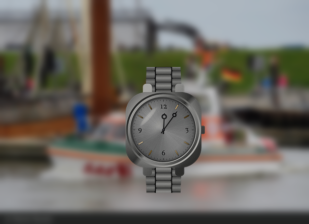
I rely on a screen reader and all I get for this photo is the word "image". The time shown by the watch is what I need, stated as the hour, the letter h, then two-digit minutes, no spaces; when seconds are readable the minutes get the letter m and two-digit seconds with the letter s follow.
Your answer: 12h06
